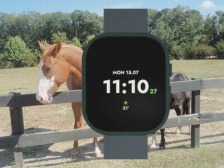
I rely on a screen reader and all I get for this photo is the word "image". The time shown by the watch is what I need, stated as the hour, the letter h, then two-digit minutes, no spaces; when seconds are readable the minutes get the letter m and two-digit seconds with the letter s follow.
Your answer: 11h10
